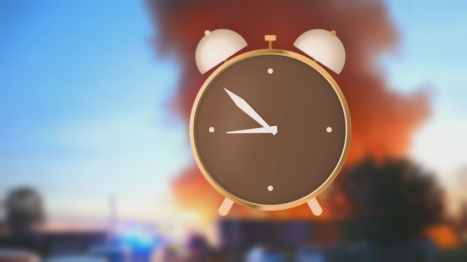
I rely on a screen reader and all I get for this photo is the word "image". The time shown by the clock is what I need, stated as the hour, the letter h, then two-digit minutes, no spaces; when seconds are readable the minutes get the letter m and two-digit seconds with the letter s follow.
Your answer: 8h52
